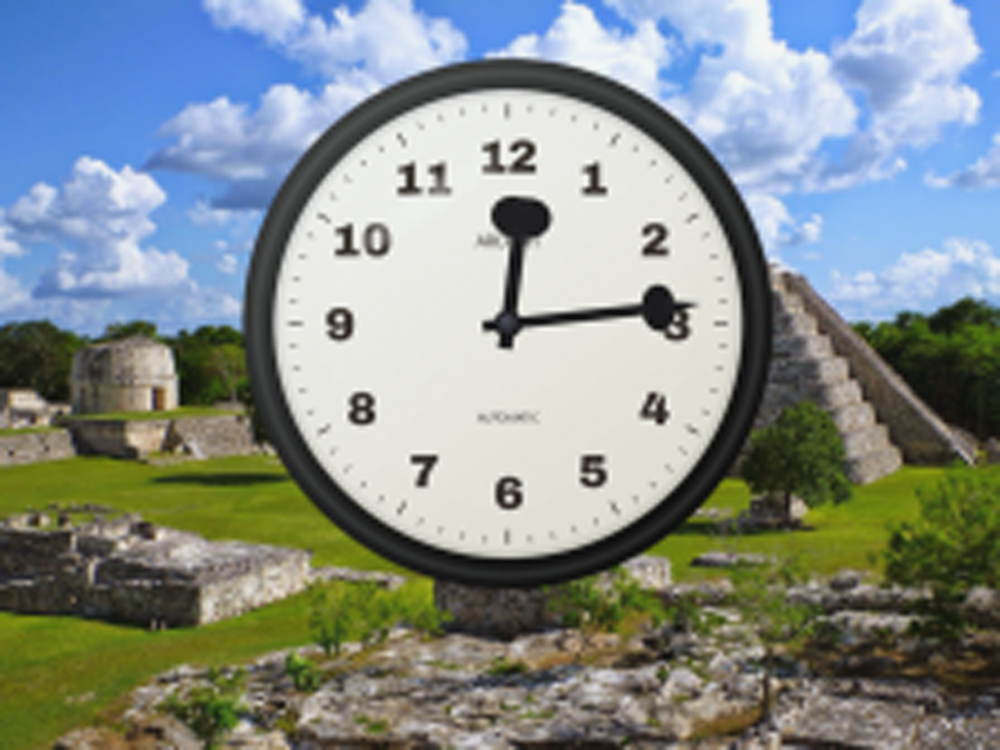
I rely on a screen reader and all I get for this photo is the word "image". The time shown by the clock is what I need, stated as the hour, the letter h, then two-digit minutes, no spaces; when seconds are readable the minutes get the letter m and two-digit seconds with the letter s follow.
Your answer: 12h14
